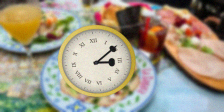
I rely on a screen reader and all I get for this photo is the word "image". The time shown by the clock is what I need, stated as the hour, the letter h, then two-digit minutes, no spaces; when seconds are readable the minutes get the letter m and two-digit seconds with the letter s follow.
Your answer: 3h09
